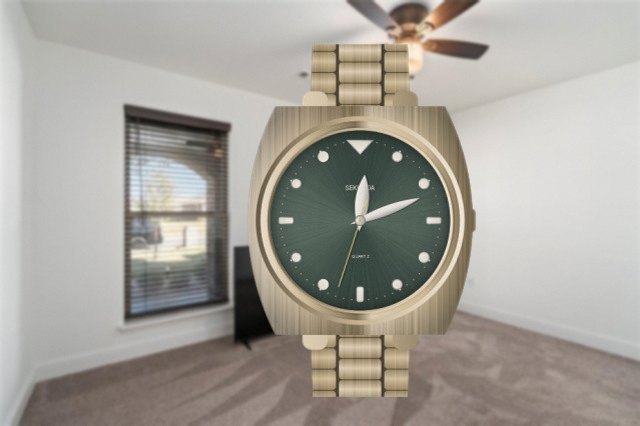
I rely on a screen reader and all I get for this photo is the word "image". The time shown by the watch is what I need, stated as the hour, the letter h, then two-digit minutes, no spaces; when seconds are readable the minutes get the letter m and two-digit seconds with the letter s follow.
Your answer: 12h11m33s
